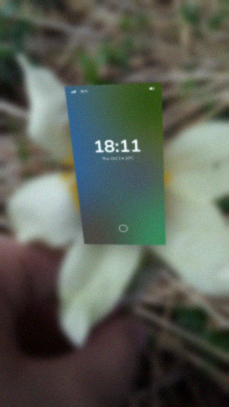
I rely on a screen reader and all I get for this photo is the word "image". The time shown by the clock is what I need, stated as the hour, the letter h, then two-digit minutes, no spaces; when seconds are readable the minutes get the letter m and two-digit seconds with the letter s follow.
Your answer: 18h11
